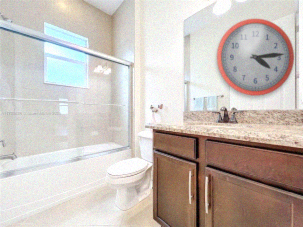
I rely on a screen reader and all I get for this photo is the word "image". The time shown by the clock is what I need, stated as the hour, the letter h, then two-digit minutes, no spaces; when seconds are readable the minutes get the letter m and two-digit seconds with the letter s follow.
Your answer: 4h14
